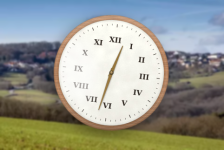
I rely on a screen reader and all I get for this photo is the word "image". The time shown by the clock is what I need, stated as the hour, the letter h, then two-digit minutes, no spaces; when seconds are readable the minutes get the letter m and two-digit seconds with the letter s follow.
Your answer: 12h32
